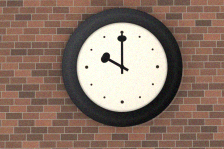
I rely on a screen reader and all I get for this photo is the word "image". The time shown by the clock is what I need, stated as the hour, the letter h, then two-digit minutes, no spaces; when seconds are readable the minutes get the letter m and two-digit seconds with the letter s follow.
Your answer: 10h00
